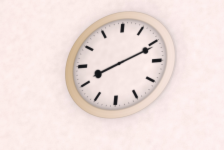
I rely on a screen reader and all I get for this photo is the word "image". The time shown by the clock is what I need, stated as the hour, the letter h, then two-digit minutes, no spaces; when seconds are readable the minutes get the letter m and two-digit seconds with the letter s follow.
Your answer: 8h11
